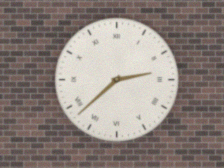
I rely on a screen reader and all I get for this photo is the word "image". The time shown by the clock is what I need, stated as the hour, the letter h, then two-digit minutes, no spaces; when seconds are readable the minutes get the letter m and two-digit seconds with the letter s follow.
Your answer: 2h38
